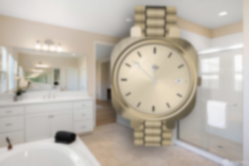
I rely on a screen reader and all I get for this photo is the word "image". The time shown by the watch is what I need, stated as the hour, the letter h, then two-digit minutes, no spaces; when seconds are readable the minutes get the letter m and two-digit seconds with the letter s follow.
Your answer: 11h52
